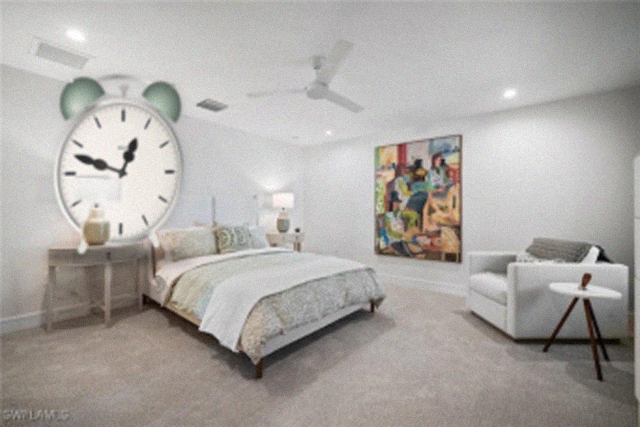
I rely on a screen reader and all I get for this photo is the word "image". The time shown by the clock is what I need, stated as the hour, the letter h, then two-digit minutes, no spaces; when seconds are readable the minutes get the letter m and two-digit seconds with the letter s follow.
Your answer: 12h48
